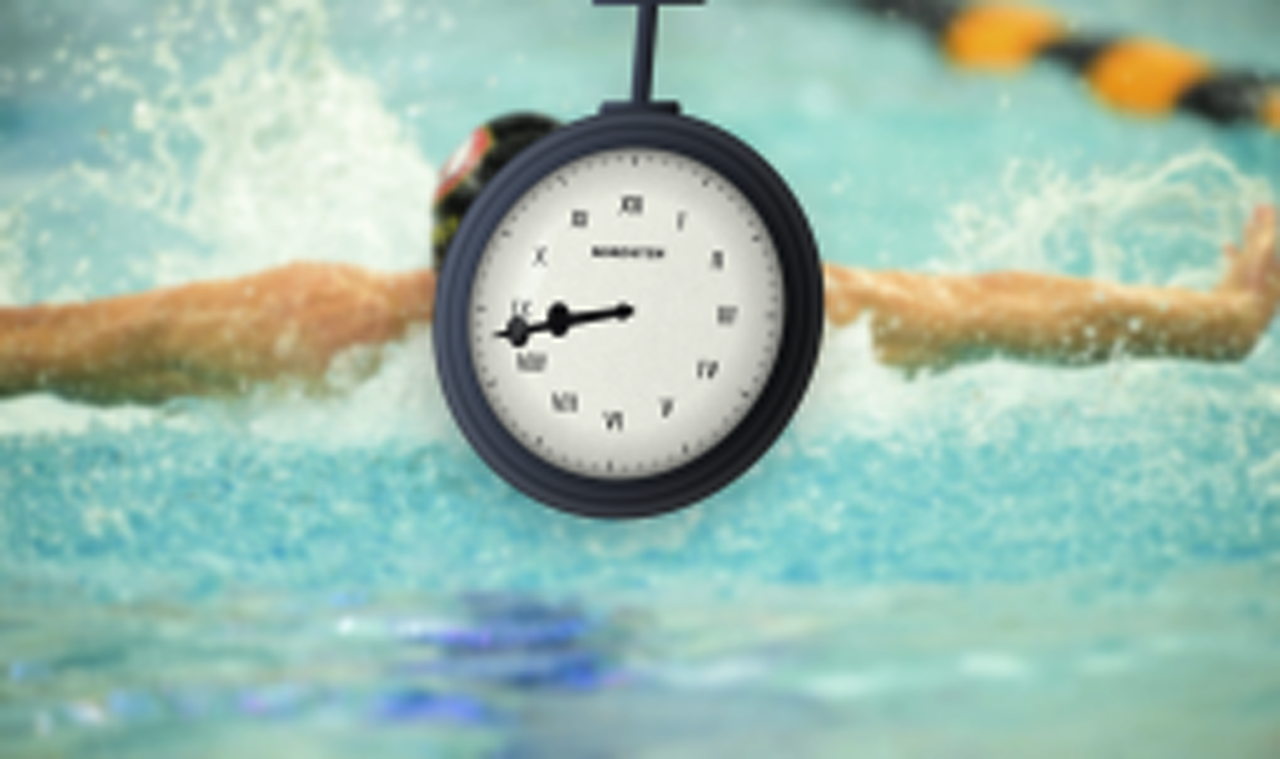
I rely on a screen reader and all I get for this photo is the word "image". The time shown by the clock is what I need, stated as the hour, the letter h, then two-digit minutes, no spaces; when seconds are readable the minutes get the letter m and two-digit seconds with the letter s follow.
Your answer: 8h43
